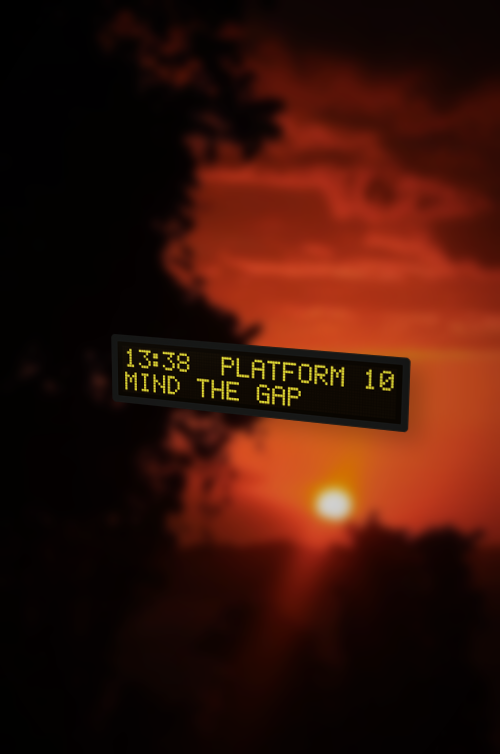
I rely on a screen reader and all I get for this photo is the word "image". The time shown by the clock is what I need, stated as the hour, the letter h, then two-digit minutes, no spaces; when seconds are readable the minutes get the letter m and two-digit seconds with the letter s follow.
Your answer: 13h38
